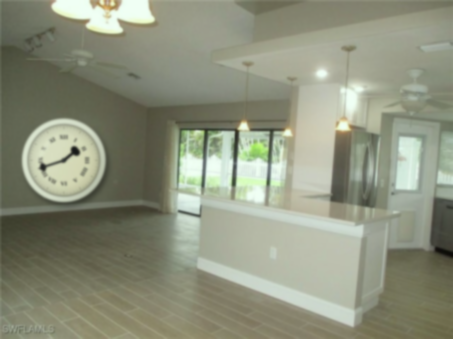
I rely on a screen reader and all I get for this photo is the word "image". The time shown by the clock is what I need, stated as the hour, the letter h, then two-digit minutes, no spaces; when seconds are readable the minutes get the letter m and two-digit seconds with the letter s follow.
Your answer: 1h42
